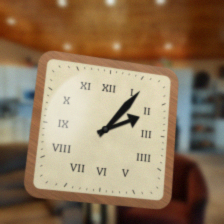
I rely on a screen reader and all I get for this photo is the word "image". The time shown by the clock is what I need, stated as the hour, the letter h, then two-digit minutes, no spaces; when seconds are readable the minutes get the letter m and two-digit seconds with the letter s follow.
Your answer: 2h06
